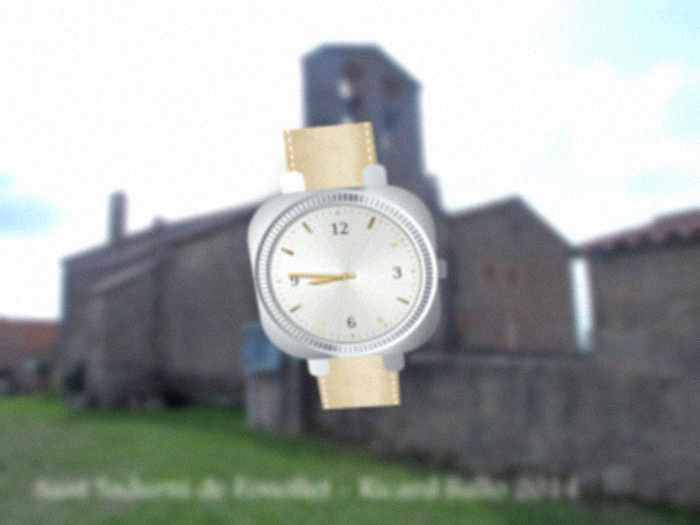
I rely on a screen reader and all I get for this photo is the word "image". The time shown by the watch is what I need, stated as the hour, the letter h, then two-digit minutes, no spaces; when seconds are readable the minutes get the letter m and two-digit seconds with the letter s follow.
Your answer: 8h46
